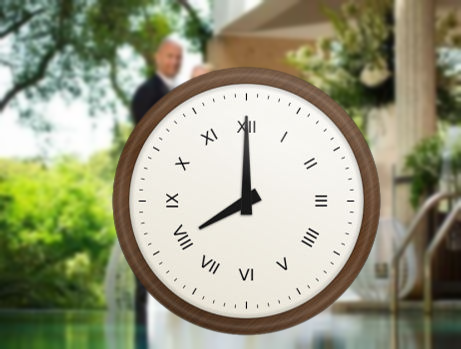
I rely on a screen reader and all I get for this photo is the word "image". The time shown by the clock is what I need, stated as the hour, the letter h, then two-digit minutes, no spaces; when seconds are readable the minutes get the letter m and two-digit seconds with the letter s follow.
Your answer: 8h00
